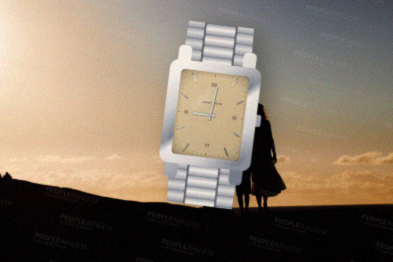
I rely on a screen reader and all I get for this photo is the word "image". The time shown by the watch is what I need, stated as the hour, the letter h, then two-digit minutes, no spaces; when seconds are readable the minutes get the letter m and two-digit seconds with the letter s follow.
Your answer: 9h01
